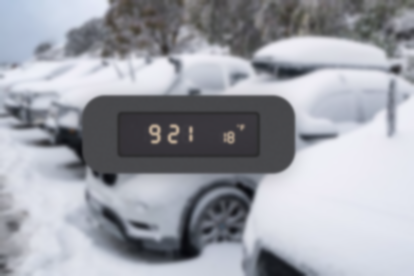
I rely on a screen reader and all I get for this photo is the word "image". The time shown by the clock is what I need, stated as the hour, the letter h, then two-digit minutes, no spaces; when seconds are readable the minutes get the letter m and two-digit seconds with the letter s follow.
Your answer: 9h21
